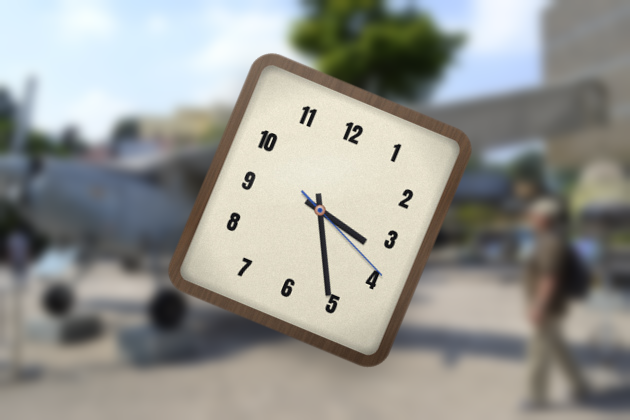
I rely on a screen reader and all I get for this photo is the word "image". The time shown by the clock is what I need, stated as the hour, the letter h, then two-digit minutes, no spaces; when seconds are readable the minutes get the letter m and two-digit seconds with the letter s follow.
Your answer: 3h25m19s
